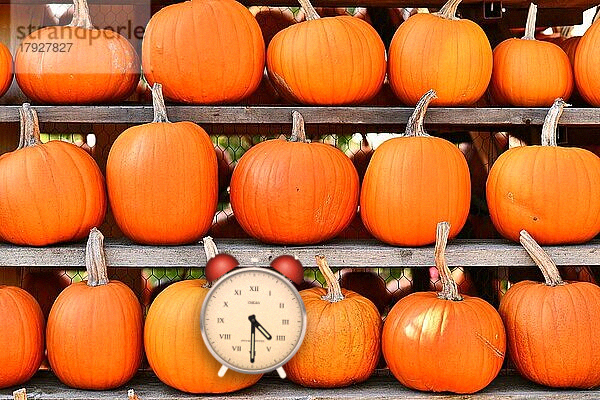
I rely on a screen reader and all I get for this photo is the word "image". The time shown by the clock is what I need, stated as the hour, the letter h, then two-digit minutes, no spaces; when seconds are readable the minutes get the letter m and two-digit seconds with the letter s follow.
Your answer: 4h30
